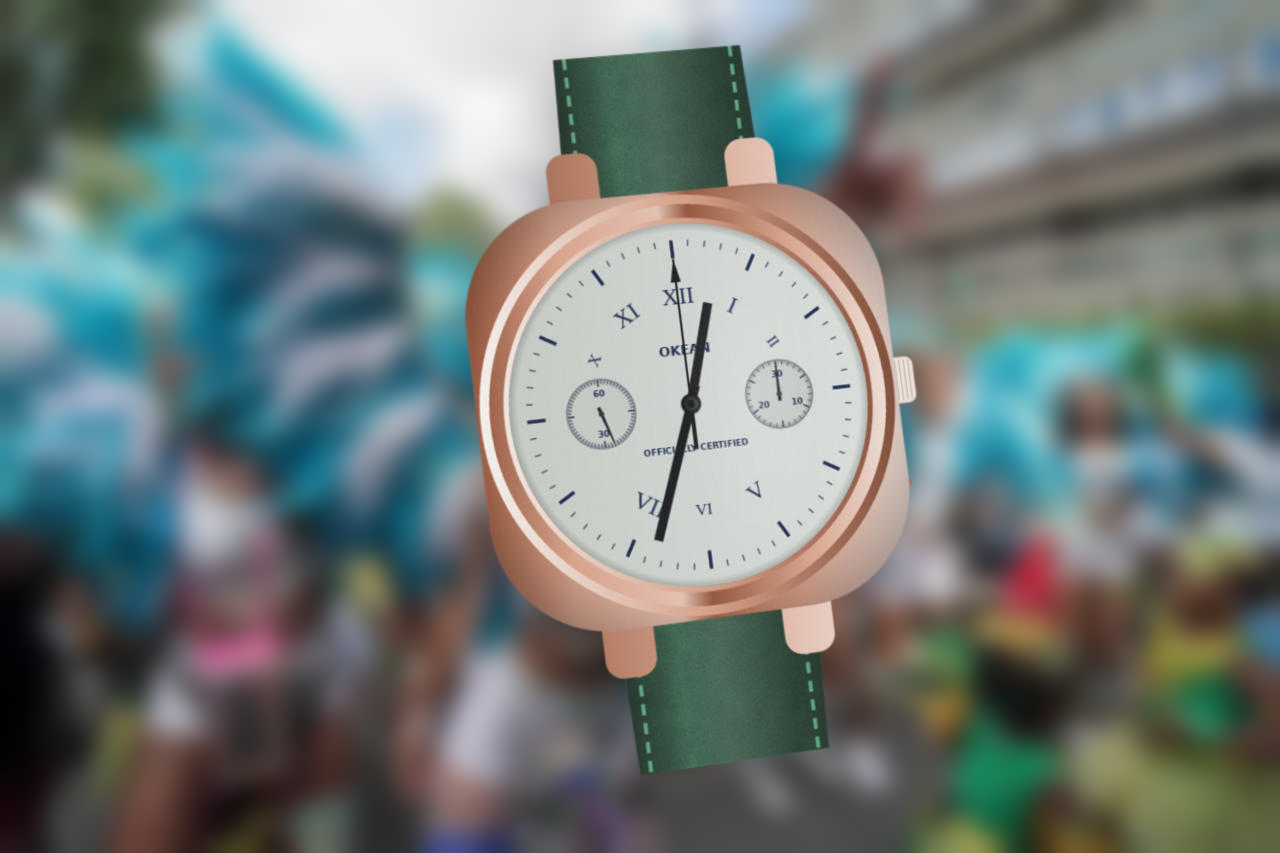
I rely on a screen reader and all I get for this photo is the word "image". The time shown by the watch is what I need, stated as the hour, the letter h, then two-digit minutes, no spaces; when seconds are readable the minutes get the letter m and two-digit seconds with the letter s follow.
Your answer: 12h33m27s
